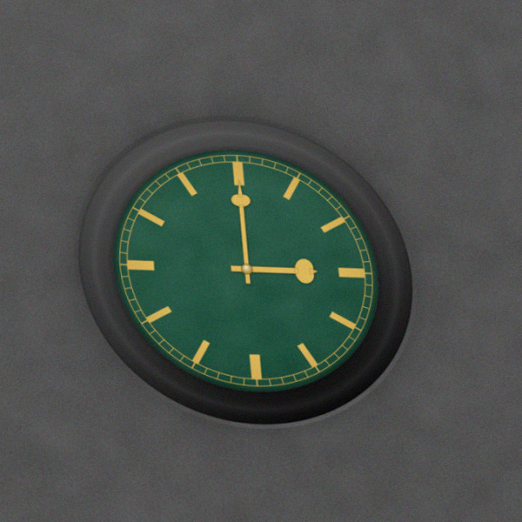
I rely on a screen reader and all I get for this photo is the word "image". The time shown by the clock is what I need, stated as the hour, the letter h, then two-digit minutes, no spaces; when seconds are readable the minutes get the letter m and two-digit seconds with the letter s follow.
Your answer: 3h00
